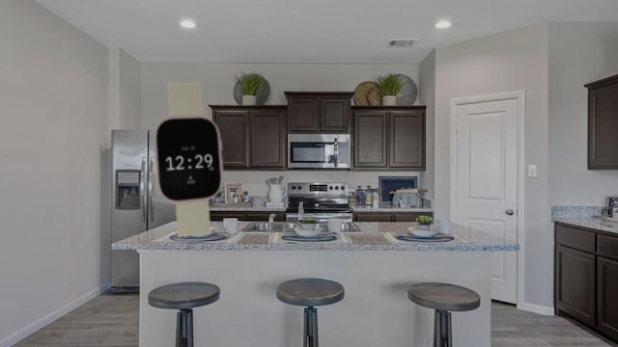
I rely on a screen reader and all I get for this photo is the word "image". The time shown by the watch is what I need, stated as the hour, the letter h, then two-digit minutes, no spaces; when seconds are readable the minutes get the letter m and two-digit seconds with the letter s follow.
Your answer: 12h29
